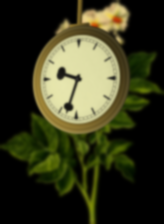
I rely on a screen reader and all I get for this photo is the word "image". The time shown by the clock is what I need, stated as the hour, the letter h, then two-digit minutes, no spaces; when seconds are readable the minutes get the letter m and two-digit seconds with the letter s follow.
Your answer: 9h33
